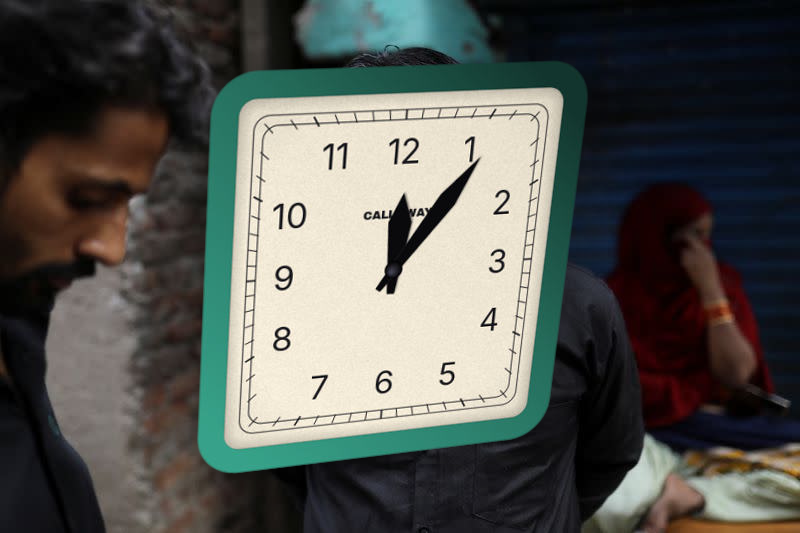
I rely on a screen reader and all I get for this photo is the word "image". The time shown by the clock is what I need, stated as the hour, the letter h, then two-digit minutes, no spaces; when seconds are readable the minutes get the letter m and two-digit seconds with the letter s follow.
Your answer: 12h06
